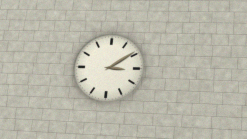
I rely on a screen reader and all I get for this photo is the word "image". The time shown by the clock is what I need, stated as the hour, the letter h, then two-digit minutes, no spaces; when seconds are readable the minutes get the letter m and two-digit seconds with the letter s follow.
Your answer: 3h09
